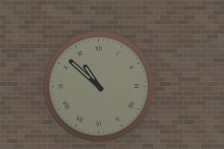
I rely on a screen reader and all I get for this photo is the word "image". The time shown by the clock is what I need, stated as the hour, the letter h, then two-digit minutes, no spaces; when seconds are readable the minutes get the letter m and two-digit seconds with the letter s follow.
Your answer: 10h52
